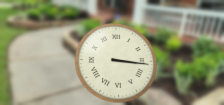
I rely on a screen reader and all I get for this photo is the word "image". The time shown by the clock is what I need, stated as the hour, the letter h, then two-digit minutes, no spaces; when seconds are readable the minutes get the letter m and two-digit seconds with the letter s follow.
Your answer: 3h16
